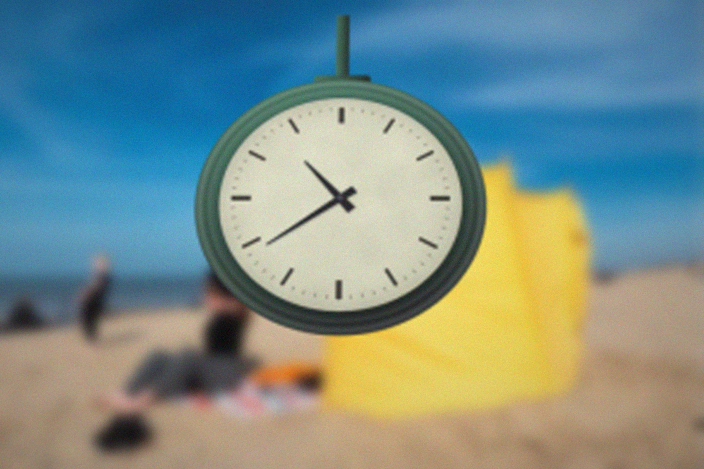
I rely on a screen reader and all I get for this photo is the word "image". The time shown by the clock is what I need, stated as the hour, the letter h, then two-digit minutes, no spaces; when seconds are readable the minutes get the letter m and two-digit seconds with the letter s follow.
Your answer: 10h39
